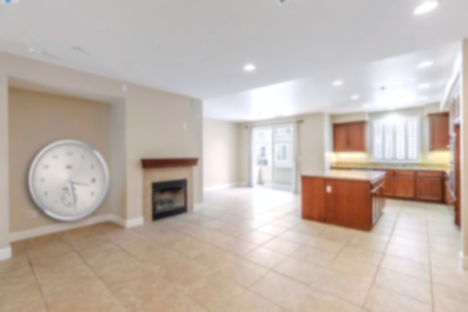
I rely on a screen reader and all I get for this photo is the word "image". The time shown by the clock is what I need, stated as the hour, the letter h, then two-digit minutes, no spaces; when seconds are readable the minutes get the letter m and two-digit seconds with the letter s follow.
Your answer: 3h28
